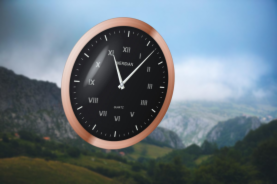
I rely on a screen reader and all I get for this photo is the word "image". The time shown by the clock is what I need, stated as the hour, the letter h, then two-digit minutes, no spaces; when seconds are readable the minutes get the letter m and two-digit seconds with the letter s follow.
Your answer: 11h07
